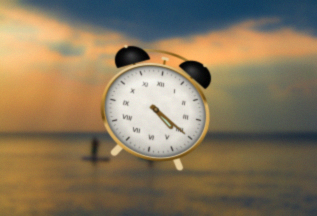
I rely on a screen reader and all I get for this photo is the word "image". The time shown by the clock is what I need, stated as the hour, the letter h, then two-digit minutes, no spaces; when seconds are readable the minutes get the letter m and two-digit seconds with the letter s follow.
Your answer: 4h20
